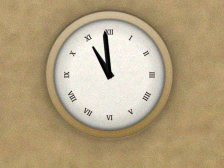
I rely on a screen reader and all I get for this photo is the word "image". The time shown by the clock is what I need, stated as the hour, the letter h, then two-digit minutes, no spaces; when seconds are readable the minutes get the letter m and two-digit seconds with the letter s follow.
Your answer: 10h59
